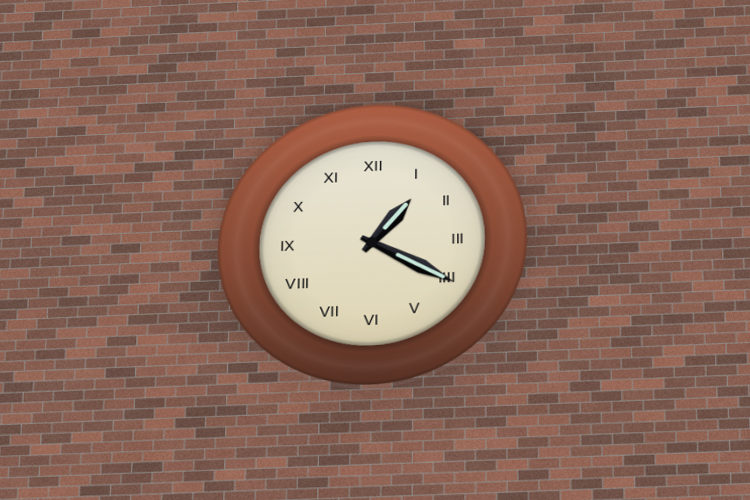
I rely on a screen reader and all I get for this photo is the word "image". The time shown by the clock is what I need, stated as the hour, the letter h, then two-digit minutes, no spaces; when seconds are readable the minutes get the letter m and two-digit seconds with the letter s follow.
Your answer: 1h20
